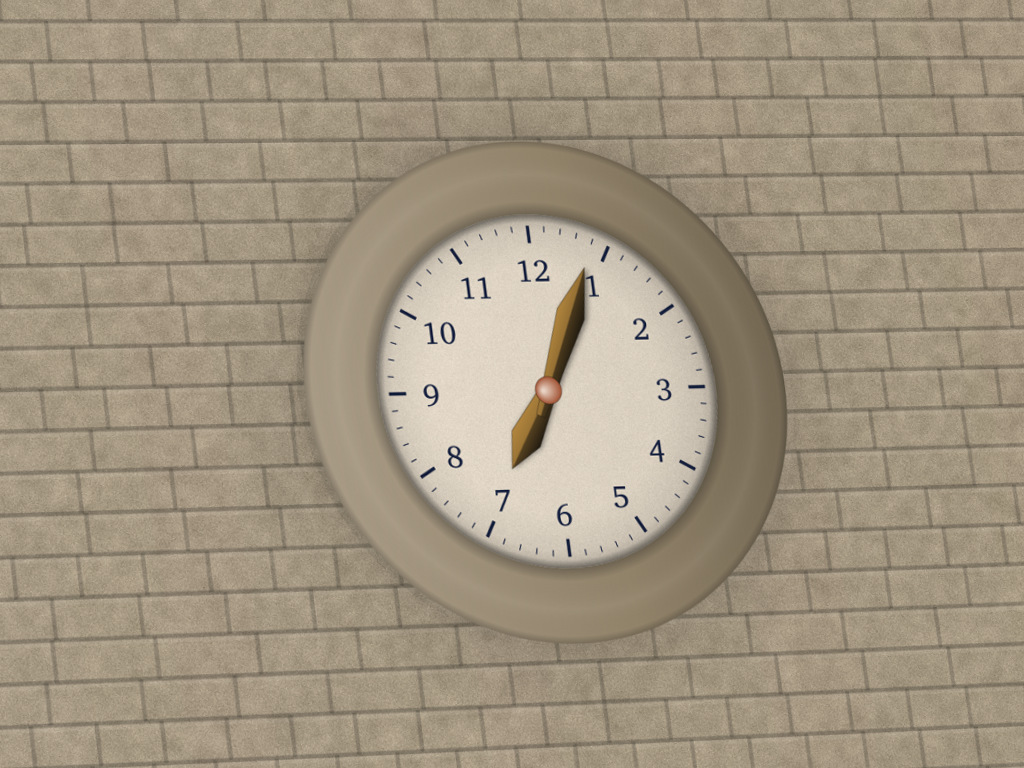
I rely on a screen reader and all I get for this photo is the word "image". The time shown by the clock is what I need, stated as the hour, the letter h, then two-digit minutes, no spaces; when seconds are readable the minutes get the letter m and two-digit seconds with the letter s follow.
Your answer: 7h04
